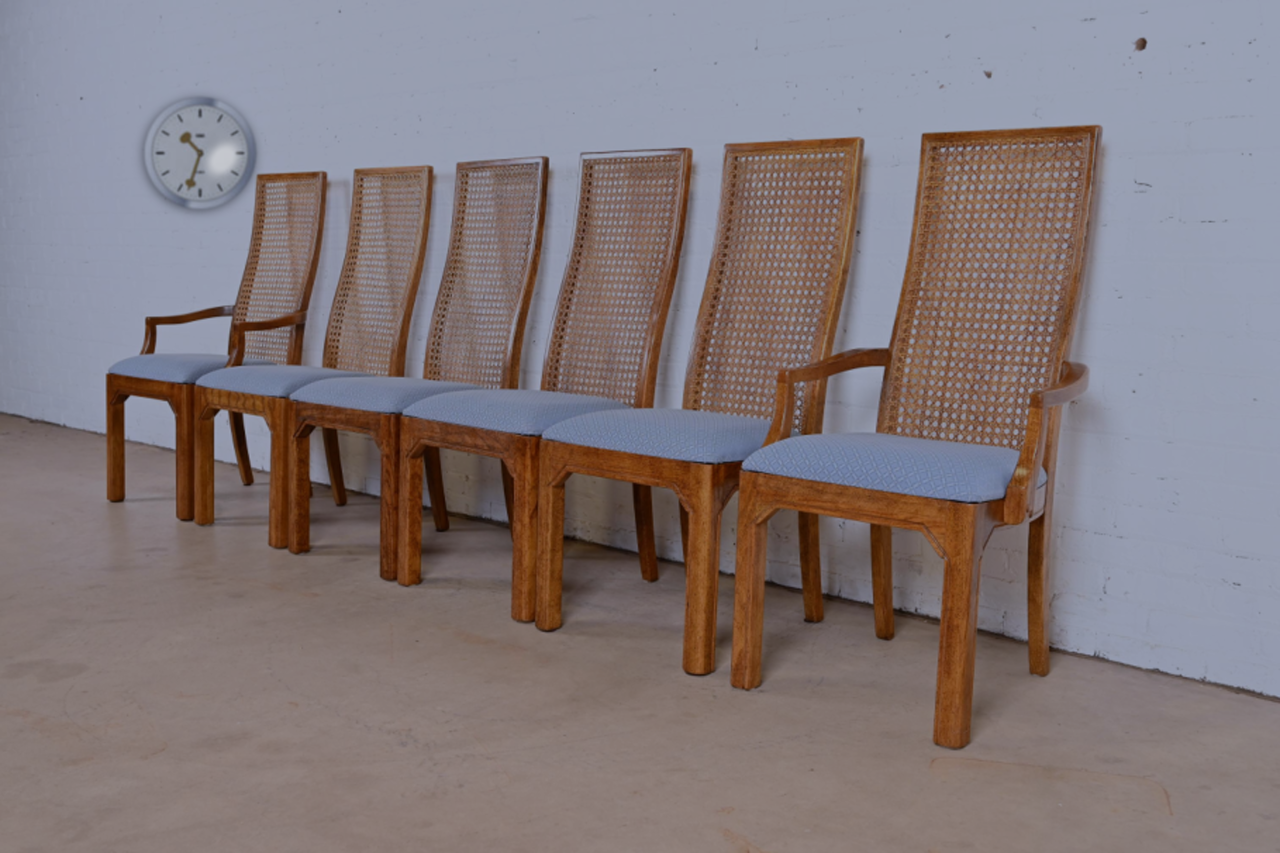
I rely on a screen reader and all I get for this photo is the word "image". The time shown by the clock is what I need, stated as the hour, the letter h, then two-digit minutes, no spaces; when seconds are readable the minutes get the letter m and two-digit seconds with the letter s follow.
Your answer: 10h33
